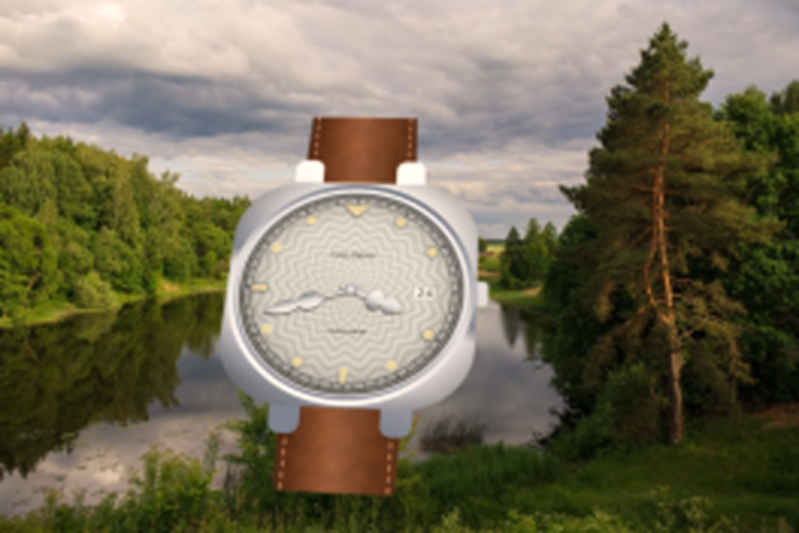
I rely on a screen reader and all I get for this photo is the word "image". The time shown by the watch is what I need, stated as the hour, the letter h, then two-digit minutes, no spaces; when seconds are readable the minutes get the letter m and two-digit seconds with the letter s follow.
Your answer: 3h42
